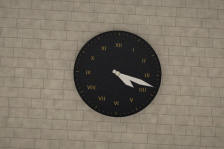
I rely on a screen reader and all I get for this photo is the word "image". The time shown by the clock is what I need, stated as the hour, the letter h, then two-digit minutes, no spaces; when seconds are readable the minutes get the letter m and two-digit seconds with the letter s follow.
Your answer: 4h18
